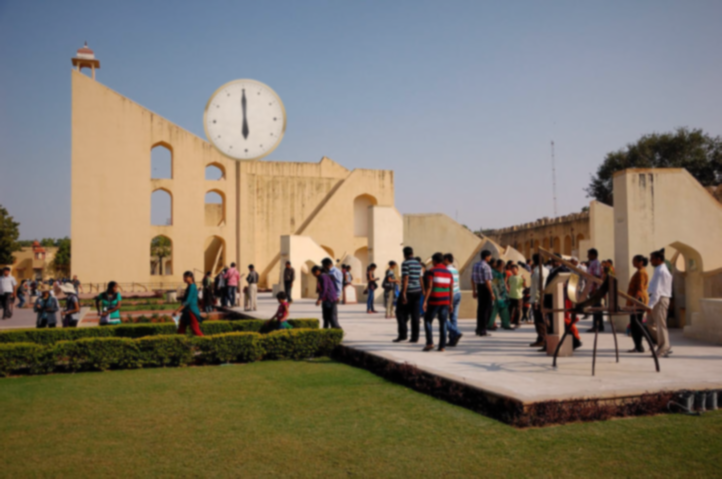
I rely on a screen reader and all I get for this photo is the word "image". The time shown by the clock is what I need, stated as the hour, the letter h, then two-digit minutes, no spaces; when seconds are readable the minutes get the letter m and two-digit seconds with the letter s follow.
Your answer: 6h00
